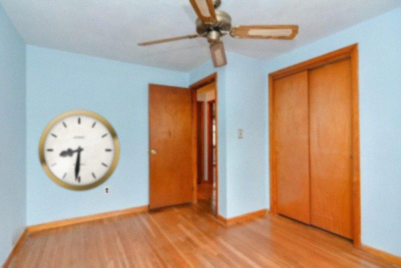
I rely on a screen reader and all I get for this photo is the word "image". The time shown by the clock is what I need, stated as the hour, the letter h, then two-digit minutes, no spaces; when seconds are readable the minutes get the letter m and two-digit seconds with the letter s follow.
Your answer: 8h31
